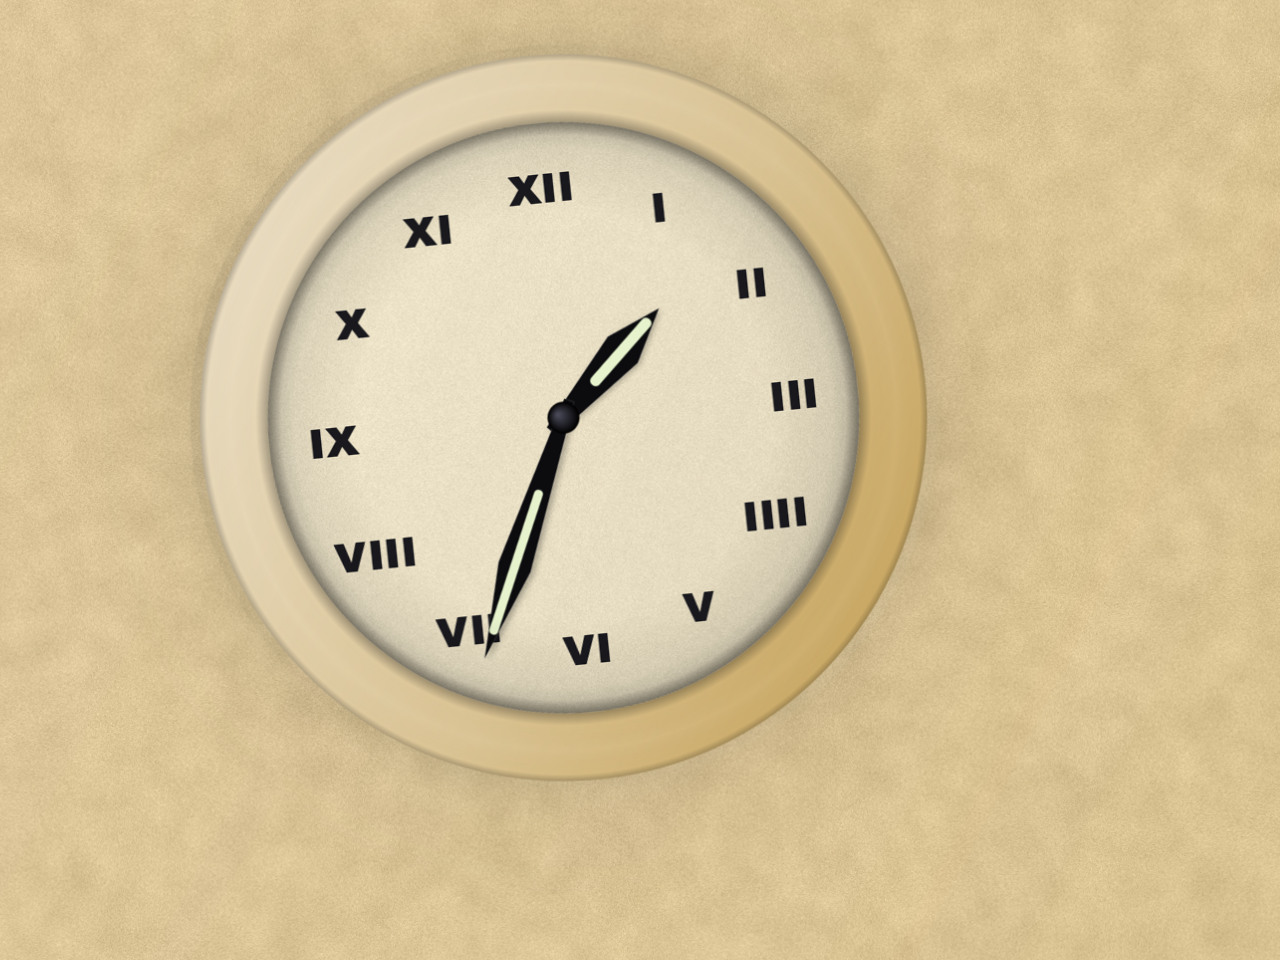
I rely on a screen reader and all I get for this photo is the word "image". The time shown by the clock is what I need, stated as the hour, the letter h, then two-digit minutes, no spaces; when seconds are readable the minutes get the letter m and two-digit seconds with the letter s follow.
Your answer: 1h34
